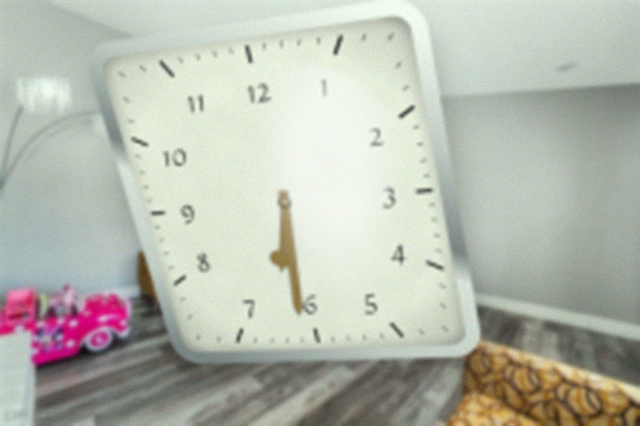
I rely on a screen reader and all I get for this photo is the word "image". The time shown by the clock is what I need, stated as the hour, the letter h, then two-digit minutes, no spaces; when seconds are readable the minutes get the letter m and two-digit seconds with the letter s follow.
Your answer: 6h31
